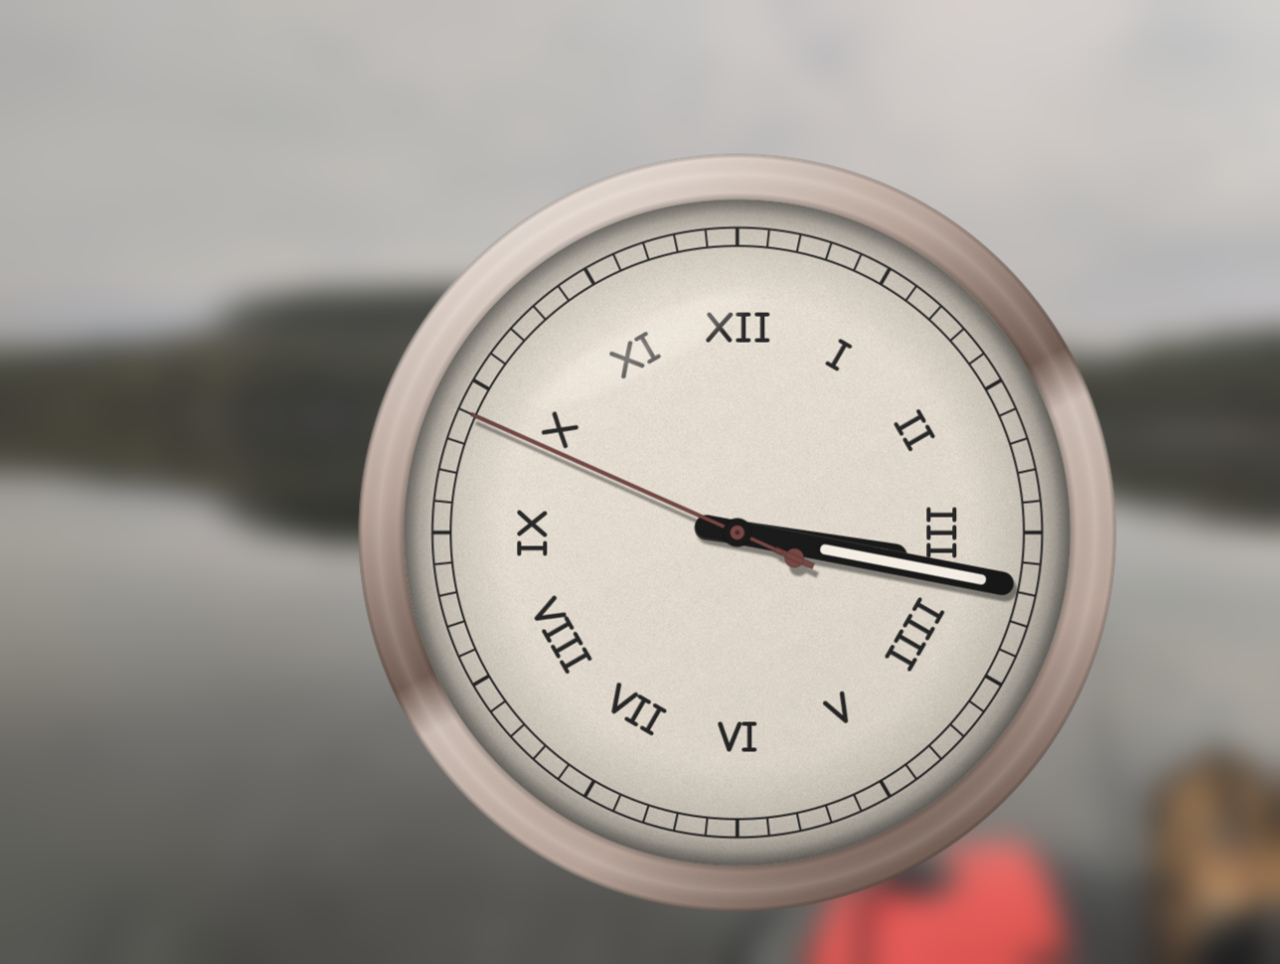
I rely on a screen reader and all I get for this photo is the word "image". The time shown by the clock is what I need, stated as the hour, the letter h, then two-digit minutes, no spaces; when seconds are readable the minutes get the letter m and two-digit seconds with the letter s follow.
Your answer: 3h16m49s
